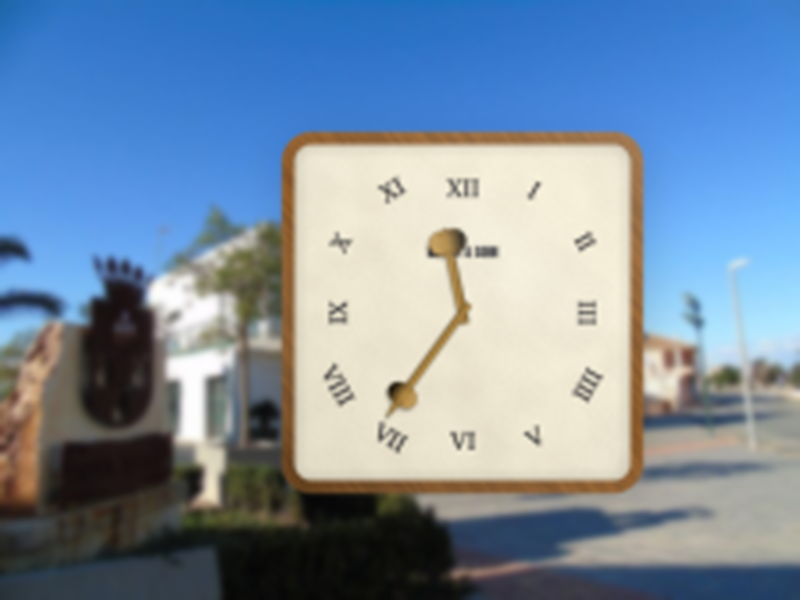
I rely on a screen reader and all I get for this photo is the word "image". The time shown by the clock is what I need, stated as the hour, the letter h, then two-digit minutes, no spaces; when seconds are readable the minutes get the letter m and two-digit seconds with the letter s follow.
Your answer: 11h36
